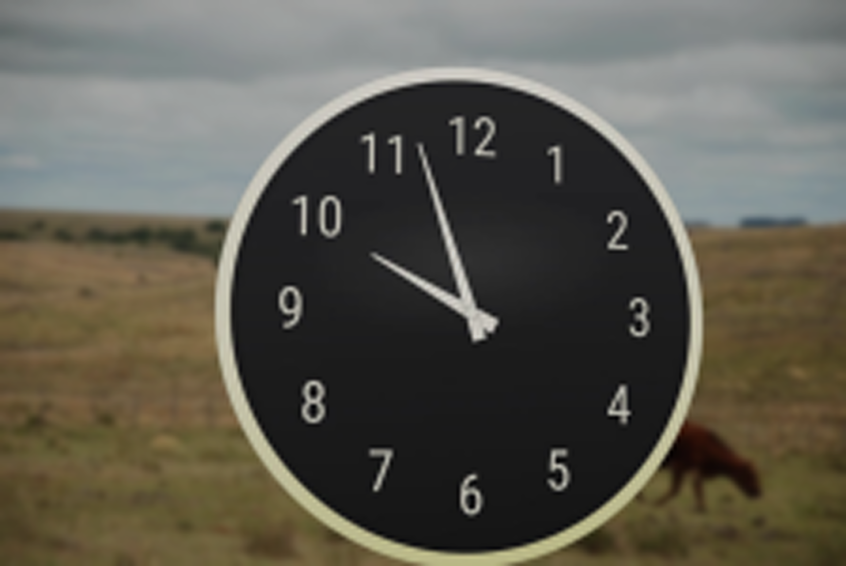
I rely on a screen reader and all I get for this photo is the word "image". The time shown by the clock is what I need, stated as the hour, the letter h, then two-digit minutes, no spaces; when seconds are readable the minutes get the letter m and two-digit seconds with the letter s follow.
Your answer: 9h57
